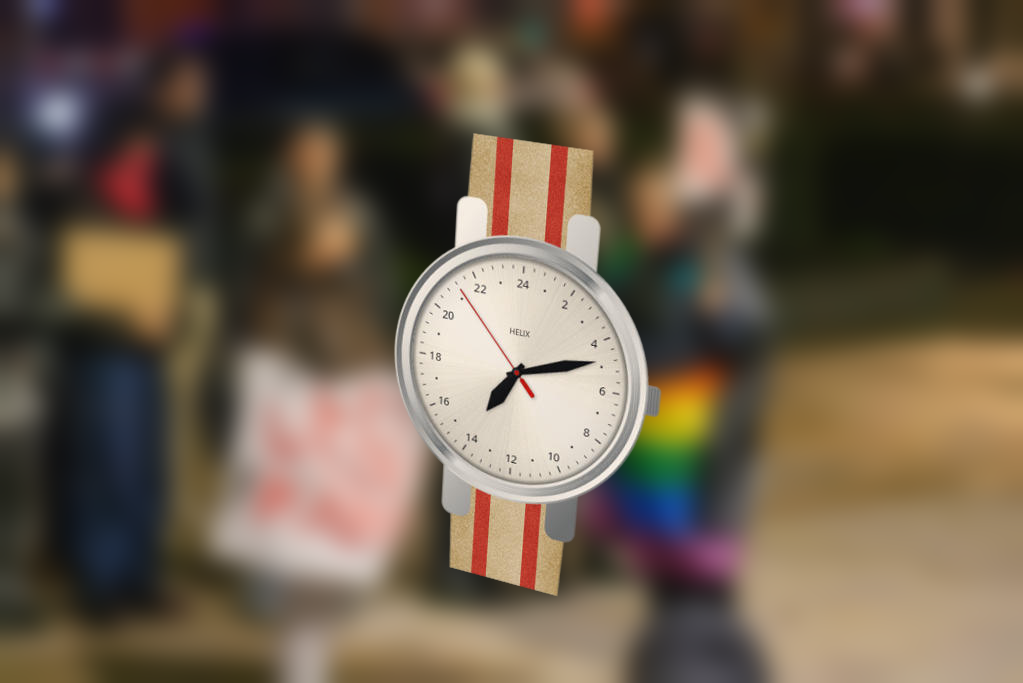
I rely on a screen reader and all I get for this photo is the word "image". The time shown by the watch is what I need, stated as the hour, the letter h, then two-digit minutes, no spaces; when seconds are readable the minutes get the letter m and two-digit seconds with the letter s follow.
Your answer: 14h11m53s
